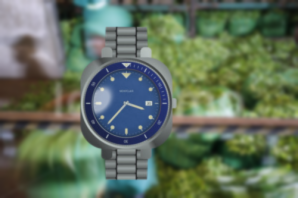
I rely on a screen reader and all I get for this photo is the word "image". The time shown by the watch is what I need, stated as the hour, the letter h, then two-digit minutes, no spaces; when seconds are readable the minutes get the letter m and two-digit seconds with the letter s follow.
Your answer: 3h37
